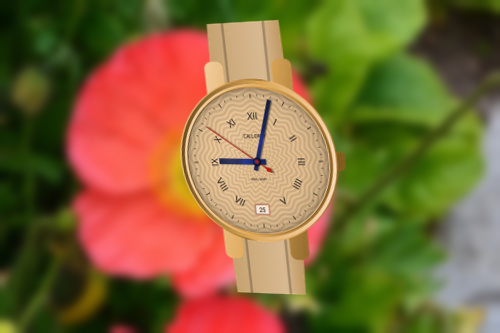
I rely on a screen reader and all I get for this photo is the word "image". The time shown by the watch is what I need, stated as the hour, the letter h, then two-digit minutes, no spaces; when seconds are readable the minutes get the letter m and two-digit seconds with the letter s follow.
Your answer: 9h02m51s
